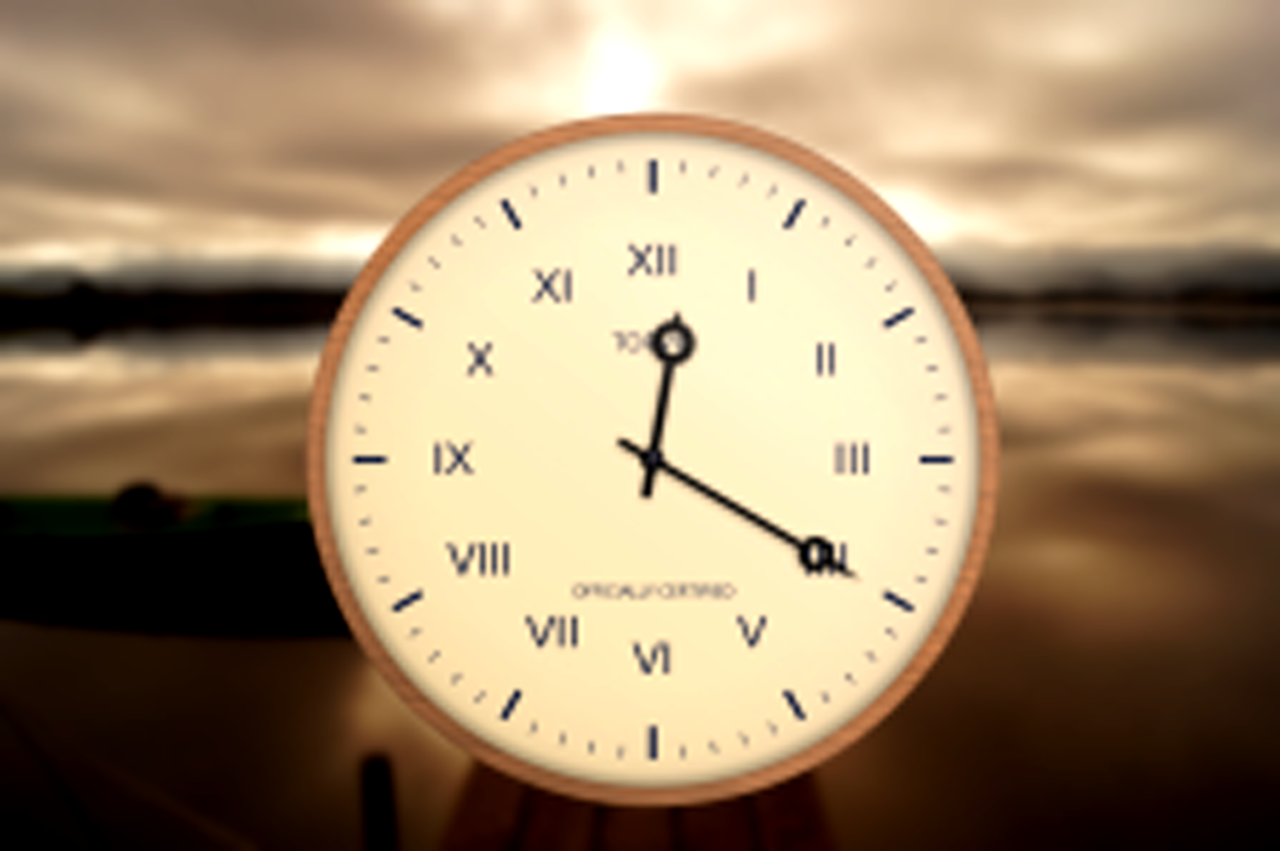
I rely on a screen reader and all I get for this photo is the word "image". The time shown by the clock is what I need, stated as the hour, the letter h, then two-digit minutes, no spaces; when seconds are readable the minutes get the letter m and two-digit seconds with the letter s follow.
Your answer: 12h20
